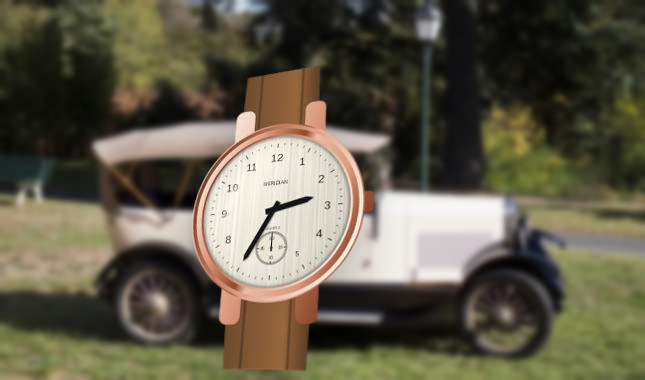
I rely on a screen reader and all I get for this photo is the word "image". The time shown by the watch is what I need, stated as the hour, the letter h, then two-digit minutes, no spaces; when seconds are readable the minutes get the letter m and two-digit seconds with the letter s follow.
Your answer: 2h35
